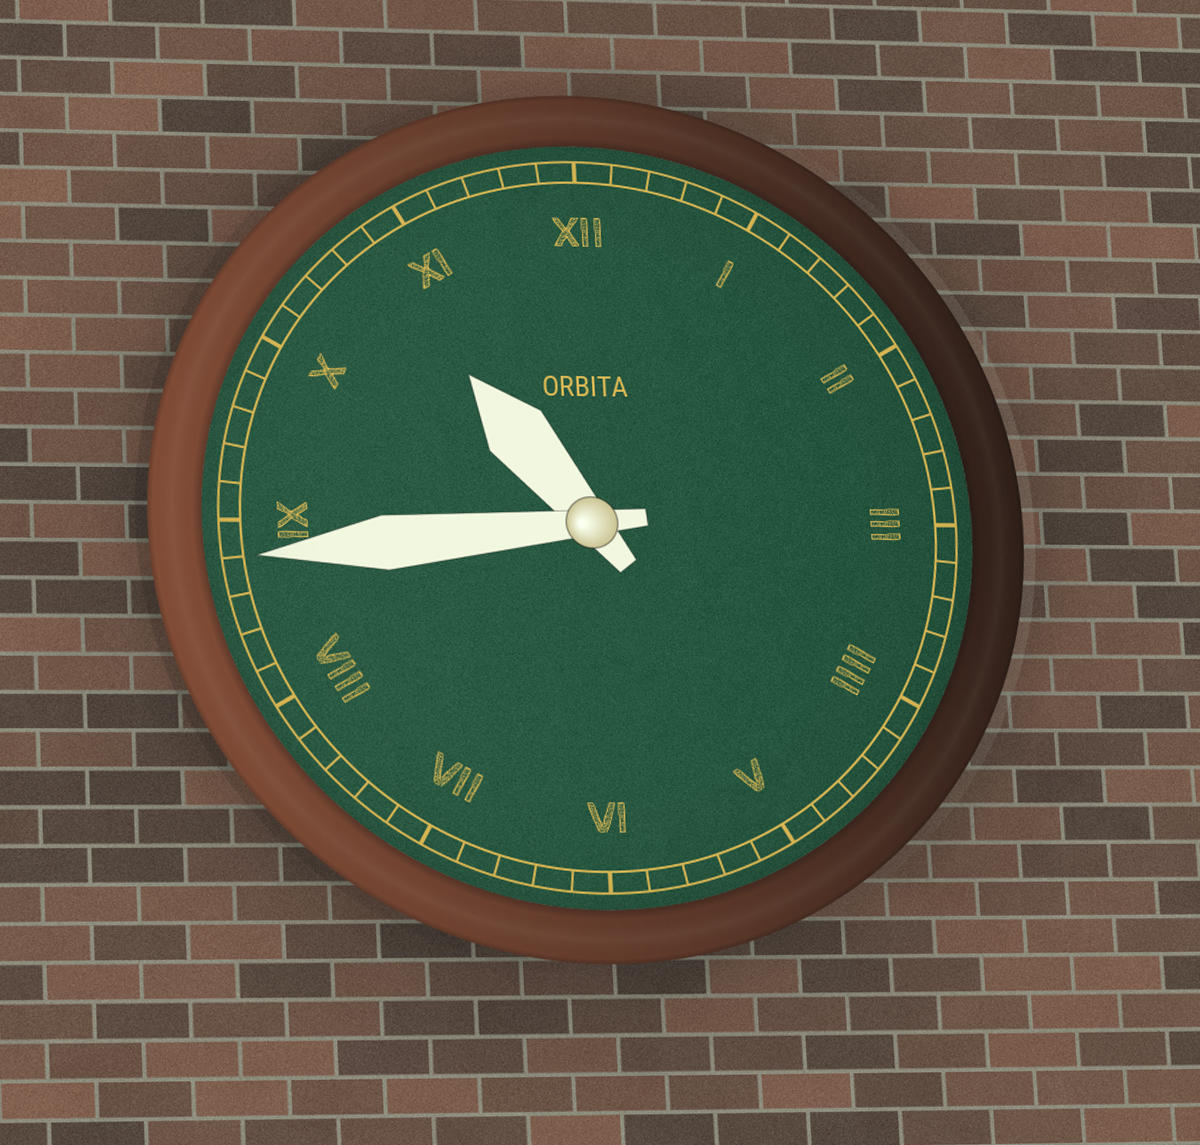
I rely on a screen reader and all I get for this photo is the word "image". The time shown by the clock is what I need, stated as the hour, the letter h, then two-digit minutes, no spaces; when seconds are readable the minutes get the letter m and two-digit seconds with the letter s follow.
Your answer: 10h44
